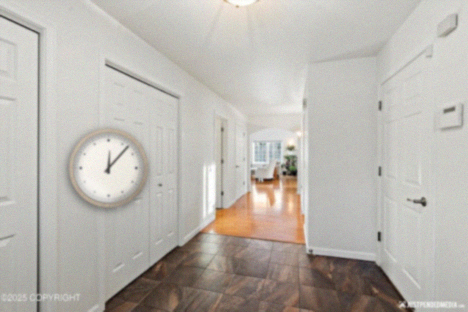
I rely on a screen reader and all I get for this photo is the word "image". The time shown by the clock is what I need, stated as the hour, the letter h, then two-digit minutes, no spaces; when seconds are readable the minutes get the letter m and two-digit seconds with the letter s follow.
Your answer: 12h07
